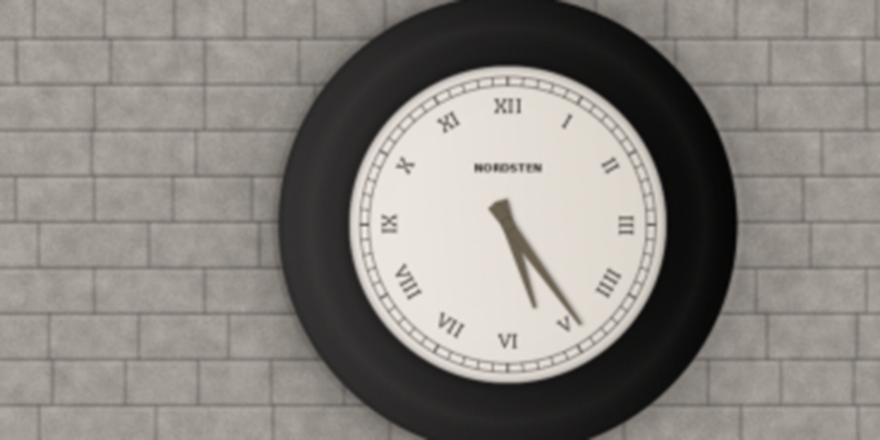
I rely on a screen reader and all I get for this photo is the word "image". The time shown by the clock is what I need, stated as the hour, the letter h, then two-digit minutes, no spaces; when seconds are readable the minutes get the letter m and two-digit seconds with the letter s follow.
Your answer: 5h24
